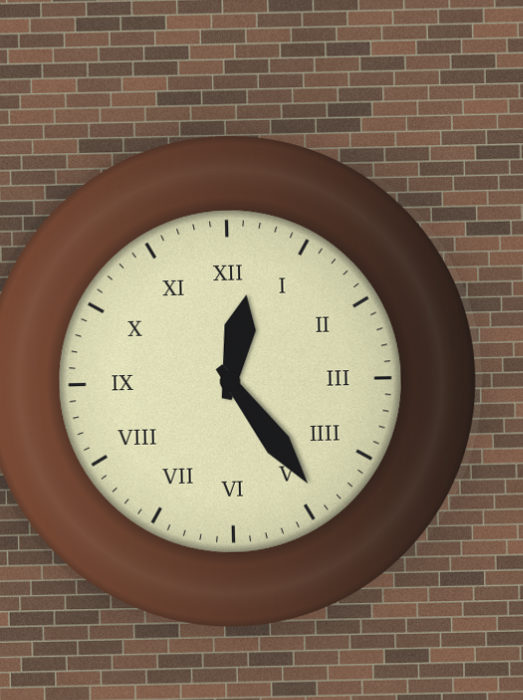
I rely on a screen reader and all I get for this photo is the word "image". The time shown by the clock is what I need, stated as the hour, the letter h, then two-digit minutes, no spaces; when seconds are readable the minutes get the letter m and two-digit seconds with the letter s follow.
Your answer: 12h24
